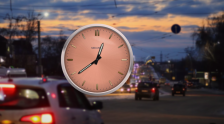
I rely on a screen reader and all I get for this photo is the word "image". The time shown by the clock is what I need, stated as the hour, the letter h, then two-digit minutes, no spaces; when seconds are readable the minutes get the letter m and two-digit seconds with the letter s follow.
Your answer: 12h39
